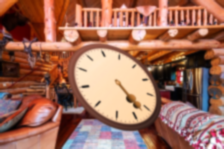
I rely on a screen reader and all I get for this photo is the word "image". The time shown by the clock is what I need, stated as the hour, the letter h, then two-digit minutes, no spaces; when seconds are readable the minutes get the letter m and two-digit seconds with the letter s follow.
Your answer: 5h27
